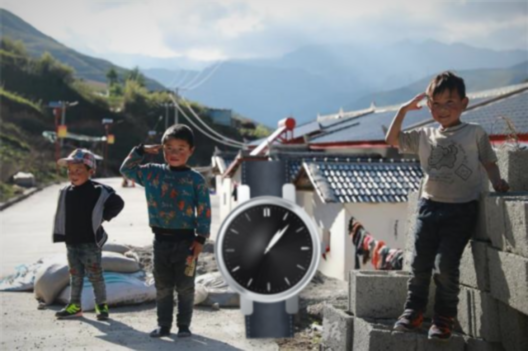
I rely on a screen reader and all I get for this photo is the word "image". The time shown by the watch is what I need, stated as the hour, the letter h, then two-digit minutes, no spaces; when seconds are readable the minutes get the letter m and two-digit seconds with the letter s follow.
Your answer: 1h07
